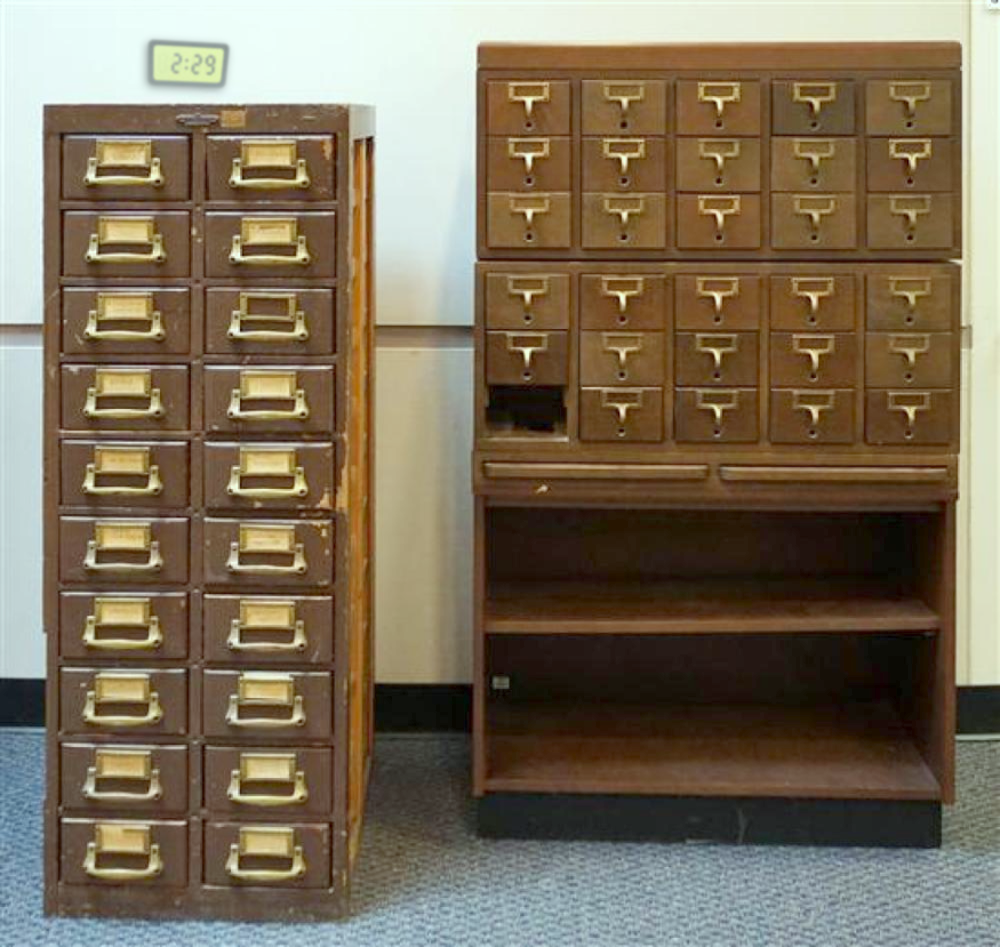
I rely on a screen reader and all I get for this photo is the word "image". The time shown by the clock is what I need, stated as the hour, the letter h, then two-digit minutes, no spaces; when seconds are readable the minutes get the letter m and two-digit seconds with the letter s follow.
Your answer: 2h29
